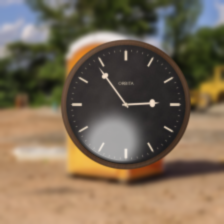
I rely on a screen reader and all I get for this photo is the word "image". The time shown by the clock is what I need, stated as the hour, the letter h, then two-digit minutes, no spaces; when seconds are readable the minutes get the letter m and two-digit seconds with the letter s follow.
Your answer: 2h54
